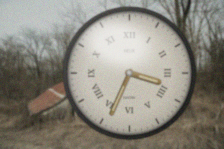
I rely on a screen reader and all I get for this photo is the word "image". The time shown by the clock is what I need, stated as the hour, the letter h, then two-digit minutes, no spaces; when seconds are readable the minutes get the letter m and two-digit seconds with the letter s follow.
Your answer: 3h34
